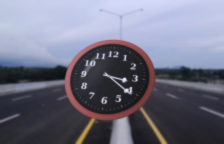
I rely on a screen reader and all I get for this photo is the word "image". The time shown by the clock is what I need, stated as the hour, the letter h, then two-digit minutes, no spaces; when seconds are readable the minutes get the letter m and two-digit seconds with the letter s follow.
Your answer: 3h21
